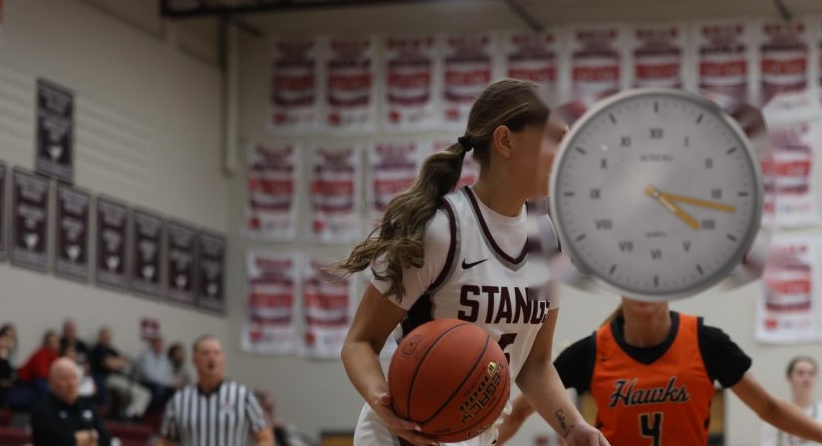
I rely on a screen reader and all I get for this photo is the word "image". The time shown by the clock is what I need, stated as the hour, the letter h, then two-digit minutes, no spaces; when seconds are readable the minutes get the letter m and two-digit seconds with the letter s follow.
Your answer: 4h16m52s
